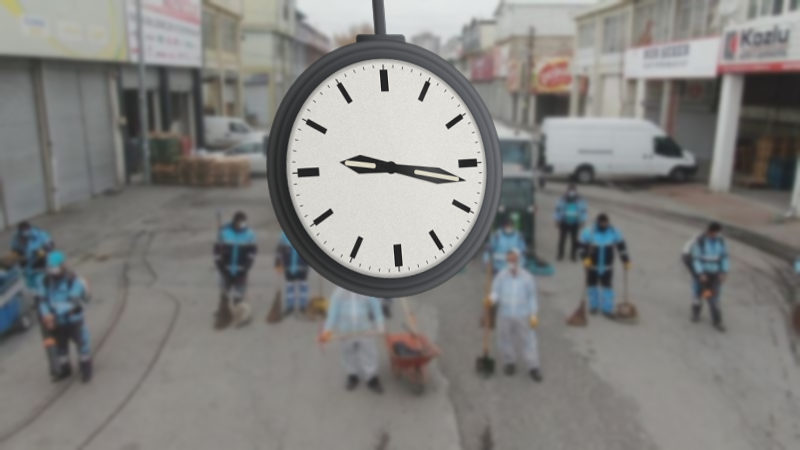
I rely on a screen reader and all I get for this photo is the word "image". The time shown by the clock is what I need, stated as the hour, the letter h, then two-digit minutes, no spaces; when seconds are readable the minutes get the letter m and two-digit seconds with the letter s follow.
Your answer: 9h17
